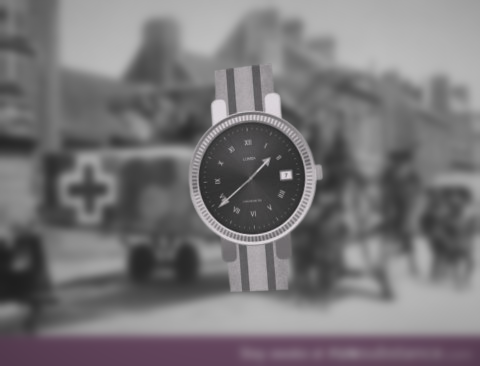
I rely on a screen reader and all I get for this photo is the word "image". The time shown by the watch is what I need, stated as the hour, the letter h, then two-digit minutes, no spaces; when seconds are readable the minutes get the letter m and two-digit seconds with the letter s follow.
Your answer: 1h39
